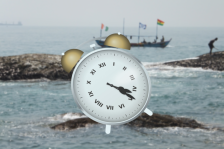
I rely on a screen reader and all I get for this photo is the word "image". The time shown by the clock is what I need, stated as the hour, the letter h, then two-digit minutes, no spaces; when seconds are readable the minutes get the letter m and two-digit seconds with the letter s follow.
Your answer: 4h24
